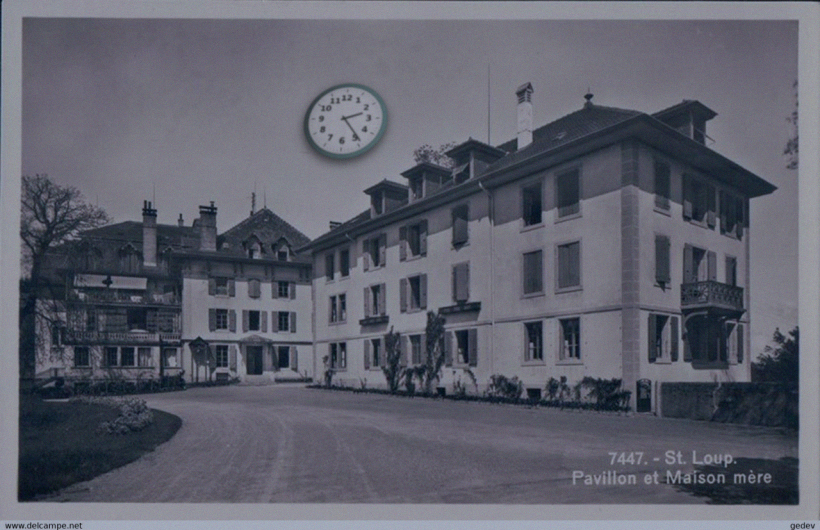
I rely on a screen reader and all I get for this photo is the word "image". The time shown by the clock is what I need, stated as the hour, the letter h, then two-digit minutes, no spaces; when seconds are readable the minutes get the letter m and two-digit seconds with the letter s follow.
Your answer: 2h24
